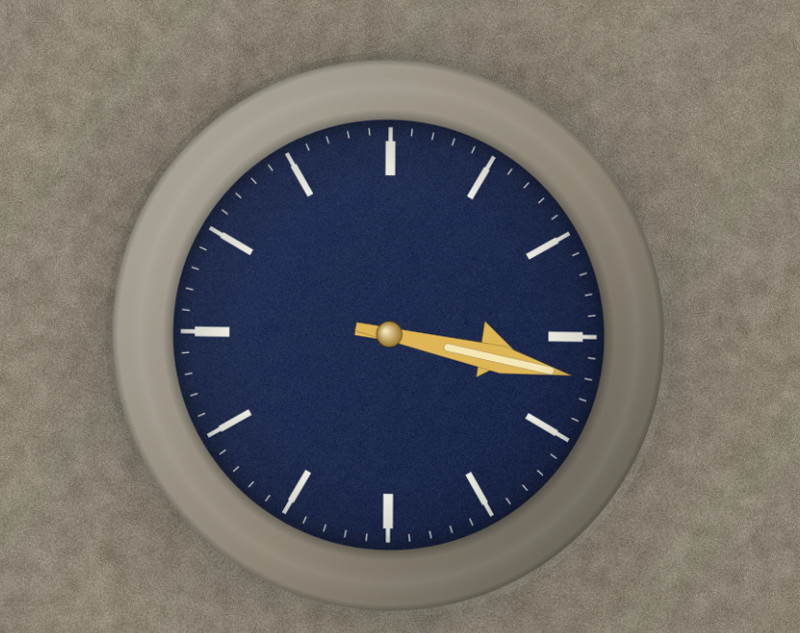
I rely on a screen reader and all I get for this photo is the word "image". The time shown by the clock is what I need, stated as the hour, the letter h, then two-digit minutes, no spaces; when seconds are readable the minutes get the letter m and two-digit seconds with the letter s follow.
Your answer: 3h17
